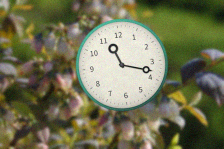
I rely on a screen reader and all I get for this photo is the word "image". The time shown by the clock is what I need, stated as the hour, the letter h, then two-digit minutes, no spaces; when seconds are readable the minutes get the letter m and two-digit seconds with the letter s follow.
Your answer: 11h18
